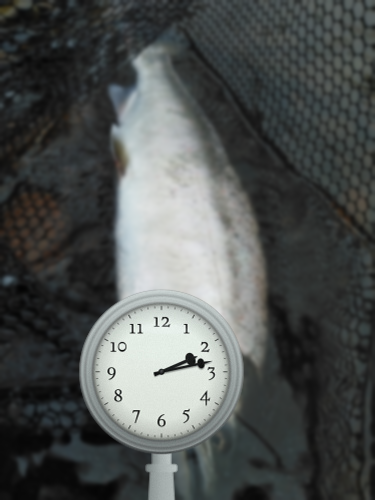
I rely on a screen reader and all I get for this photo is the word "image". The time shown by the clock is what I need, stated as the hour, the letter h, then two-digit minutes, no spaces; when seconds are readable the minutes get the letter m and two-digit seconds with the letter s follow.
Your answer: 2h13
